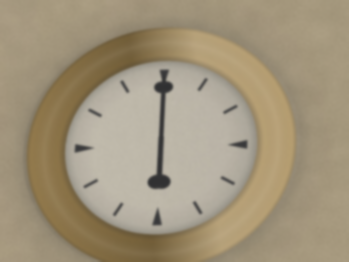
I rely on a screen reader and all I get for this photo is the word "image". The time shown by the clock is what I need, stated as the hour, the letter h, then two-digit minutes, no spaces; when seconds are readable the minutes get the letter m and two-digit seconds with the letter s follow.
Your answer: 6h00
